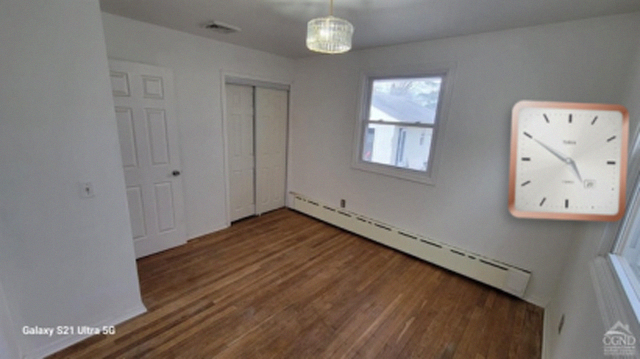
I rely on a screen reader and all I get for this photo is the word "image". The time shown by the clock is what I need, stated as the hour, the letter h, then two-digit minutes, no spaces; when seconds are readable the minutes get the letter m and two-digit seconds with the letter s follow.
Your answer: 4h50
